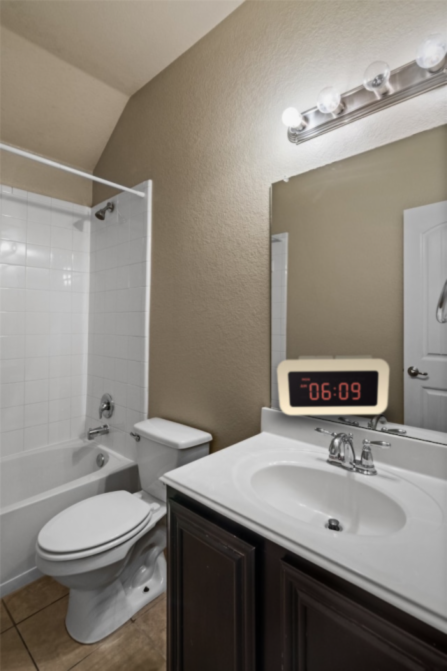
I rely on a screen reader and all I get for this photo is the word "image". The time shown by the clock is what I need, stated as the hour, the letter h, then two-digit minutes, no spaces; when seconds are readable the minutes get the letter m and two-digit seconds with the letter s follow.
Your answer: 6h09
